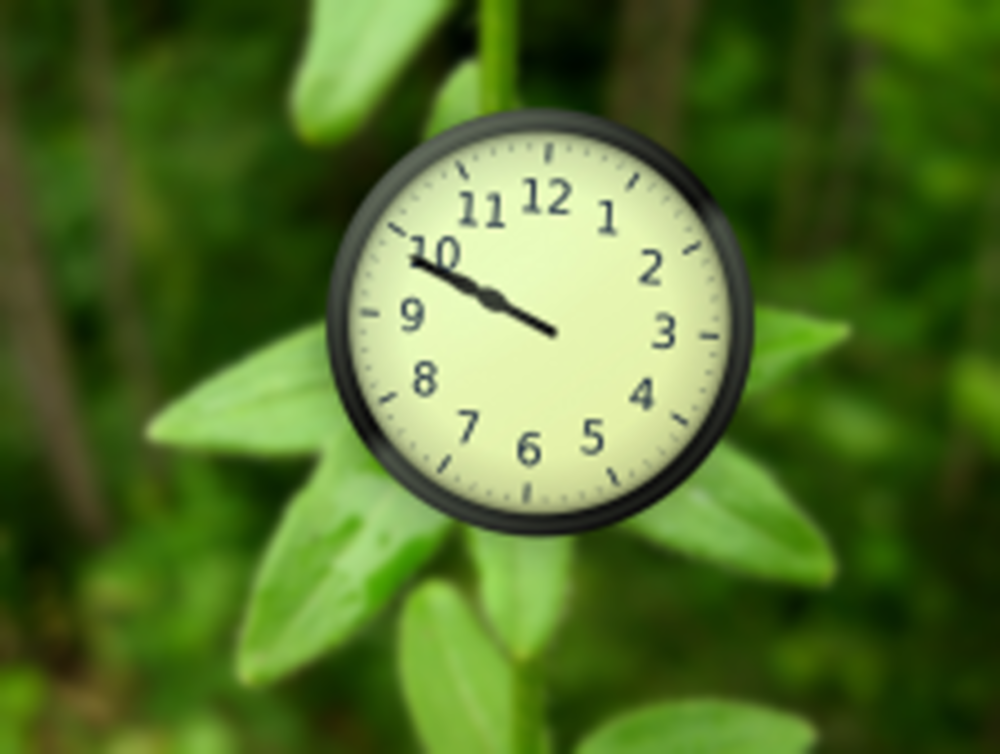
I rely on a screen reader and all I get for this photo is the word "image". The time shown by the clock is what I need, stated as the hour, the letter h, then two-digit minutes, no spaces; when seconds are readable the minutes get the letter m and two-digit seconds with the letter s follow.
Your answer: 9h49
